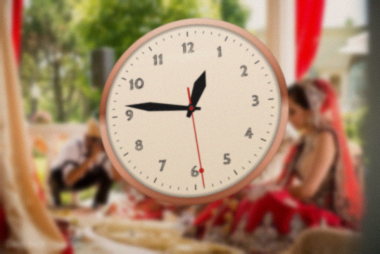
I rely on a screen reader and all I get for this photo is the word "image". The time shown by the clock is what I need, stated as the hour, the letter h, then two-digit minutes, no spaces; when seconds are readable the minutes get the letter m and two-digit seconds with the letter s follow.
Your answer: 12h46m29s
